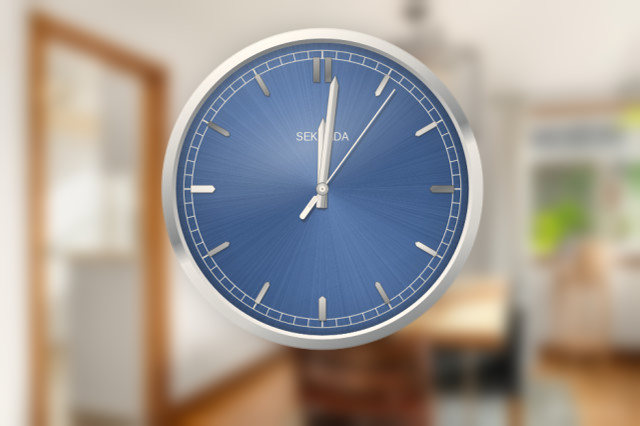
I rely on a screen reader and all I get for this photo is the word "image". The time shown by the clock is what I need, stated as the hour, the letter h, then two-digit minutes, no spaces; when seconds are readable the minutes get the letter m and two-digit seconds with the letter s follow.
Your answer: 12h01m06s
